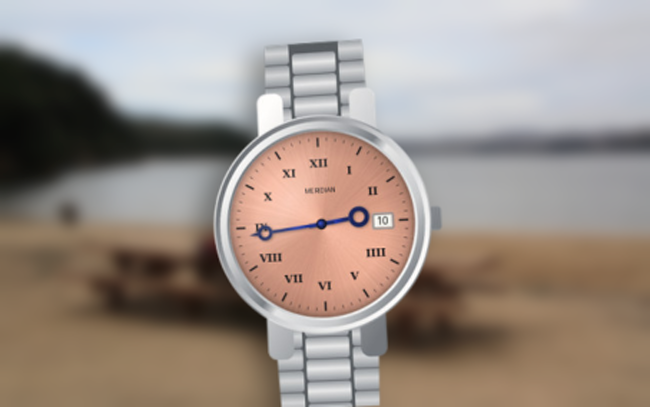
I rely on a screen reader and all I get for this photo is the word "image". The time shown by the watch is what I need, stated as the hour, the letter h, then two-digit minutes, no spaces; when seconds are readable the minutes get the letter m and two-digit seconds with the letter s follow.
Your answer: 2h44
